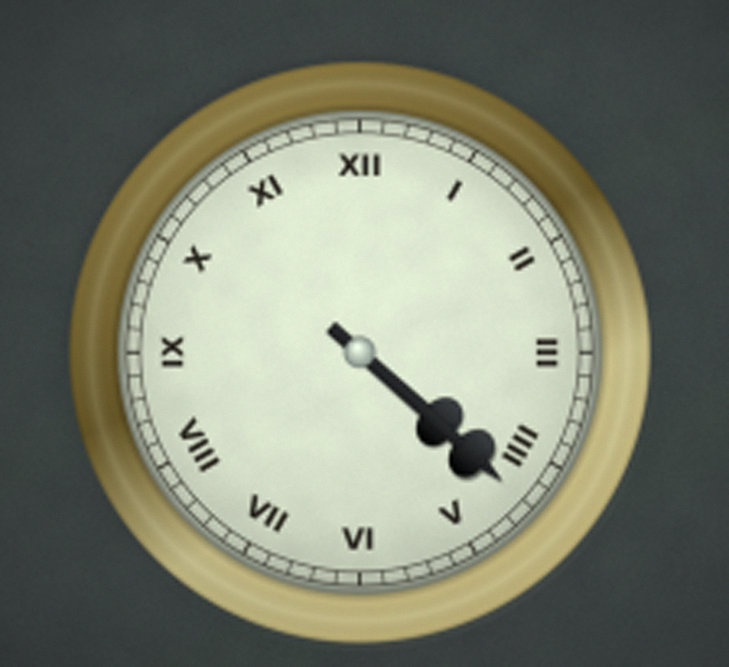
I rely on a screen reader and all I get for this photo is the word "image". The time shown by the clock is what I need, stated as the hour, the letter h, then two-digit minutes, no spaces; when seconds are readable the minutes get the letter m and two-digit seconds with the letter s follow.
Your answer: 4h22
